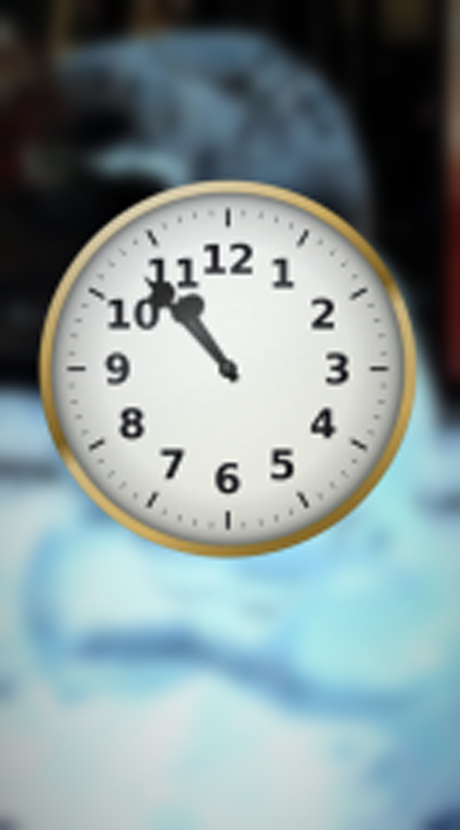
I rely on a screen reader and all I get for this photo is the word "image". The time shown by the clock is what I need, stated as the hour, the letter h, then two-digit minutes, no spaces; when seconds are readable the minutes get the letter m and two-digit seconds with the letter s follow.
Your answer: 10h53
